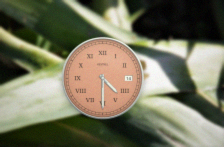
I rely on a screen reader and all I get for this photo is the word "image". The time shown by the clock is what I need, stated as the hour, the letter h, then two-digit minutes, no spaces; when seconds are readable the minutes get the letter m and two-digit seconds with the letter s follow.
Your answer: 4h30
